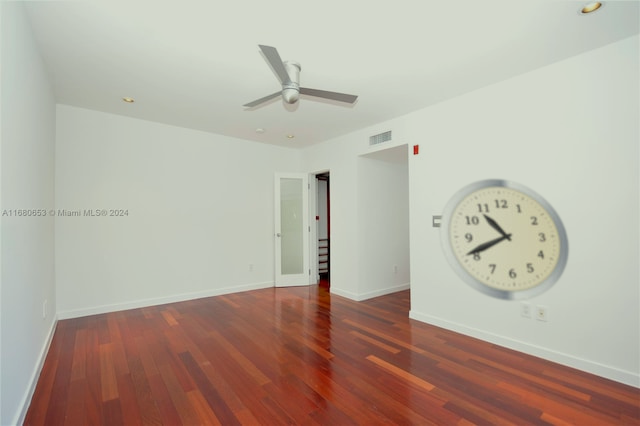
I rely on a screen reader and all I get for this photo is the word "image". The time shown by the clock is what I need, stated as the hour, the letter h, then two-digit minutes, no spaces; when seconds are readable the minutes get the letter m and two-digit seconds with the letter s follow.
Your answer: 10h41
